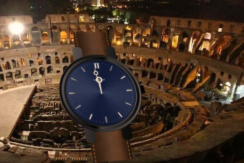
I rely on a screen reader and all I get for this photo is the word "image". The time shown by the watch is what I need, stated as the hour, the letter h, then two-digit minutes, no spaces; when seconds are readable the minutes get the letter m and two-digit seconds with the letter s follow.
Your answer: 11h59
